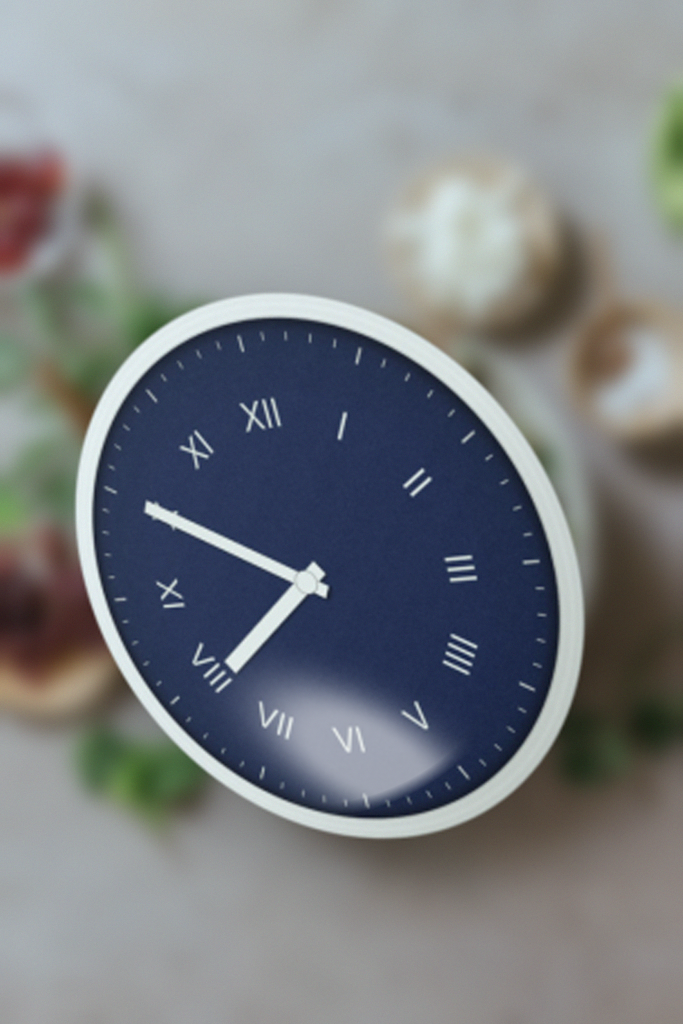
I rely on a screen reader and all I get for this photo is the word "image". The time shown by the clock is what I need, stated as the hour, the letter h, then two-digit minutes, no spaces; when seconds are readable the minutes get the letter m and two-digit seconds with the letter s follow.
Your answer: 7h50
